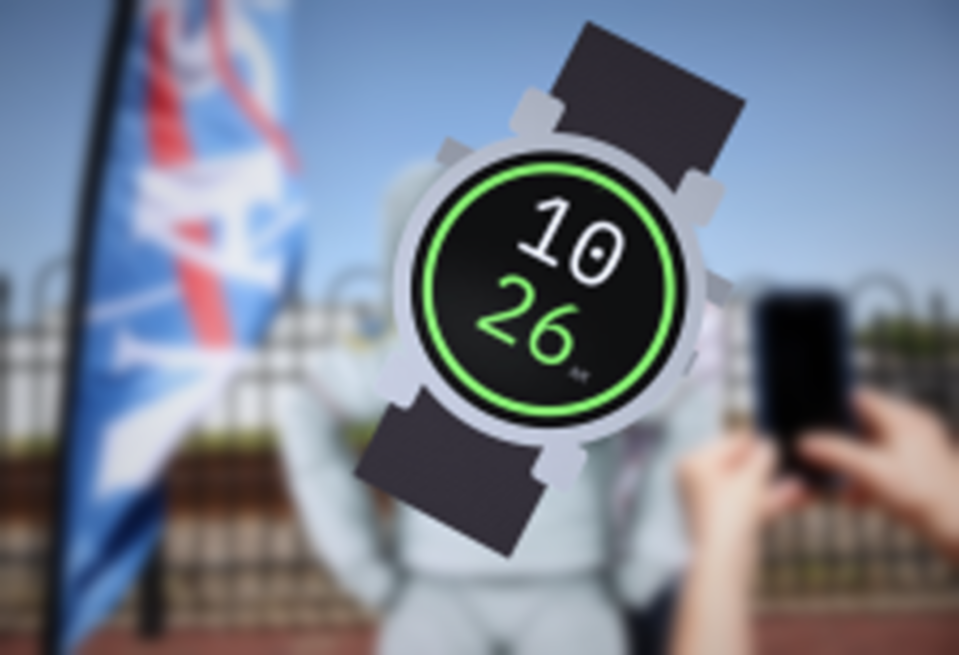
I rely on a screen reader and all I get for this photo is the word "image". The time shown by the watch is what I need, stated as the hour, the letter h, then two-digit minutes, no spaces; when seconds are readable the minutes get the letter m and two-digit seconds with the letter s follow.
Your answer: 10h26
